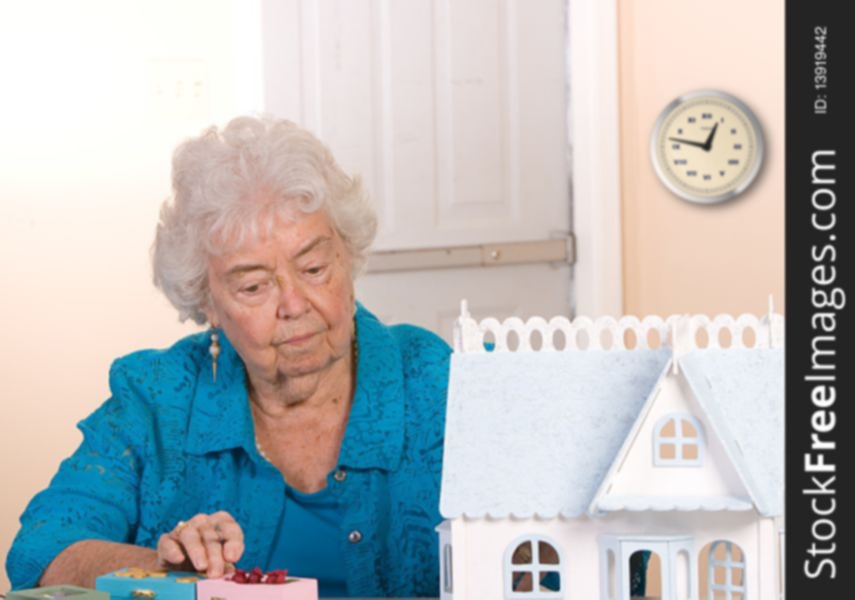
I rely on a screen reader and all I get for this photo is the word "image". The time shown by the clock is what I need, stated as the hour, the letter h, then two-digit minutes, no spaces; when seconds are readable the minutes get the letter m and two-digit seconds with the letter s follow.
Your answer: 12h47
